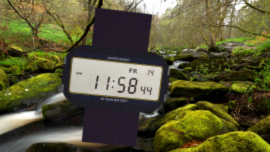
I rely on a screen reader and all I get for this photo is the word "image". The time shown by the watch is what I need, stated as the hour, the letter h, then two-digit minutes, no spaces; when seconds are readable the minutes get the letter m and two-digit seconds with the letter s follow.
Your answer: 11h58m44s
